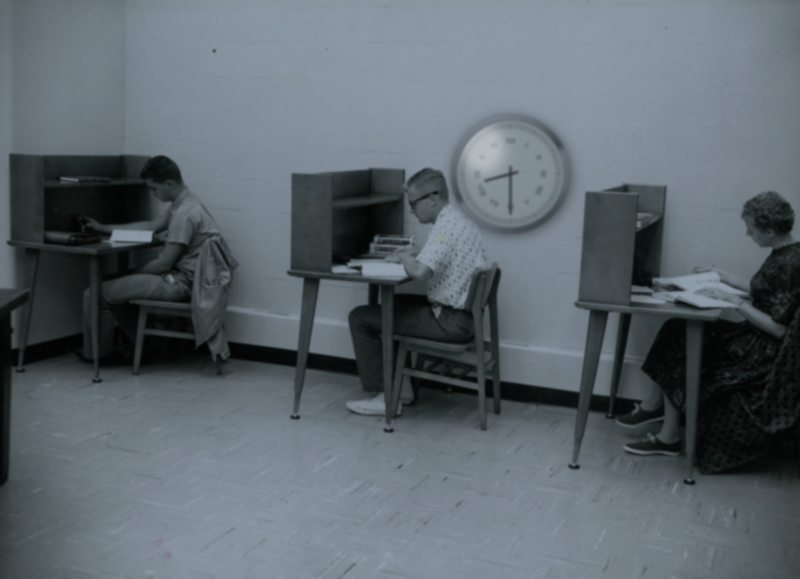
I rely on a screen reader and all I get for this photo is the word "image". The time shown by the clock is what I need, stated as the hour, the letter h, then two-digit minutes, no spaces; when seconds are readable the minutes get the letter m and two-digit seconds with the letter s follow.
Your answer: 8h30
